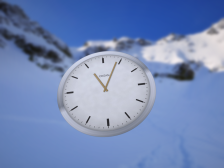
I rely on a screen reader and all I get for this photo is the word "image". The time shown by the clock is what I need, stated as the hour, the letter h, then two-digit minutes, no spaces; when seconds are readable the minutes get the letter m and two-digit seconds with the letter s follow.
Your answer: 11h04
